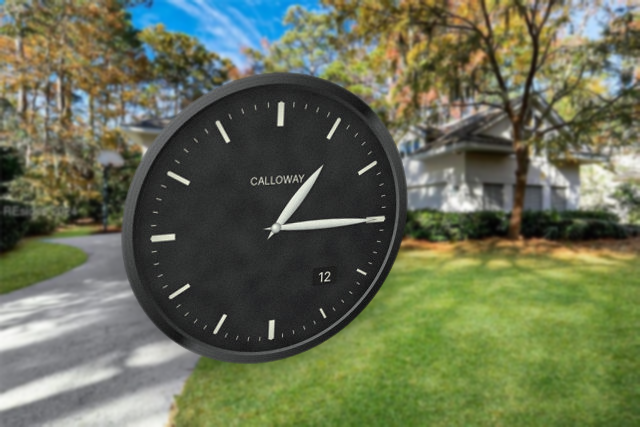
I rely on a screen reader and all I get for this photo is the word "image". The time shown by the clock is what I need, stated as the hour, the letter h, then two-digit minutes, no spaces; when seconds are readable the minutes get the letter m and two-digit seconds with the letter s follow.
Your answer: 1h15
